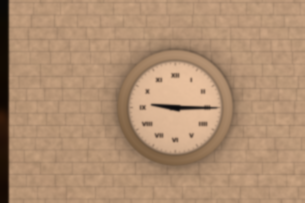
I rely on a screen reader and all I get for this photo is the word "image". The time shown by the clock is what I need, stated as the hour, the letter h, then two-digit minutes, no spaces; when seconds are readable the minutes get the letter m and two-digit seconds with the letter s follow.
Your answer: 9h15
